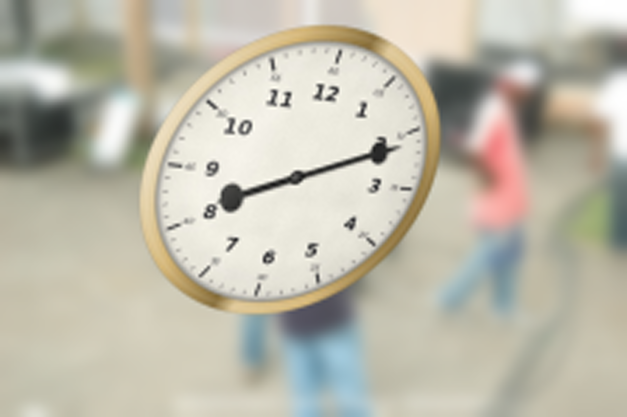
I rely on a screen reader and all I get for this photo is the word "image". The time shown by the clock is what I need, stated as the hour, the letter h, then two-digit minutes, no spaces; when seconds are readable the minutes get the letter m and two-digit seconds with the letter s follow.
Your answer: 8h11
